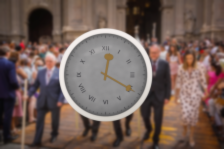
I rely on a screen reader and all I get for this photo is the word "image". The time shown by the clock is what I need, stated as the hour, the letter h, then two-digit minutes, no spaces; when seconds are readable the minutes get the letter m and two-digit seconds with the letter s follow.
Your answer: 12h20
